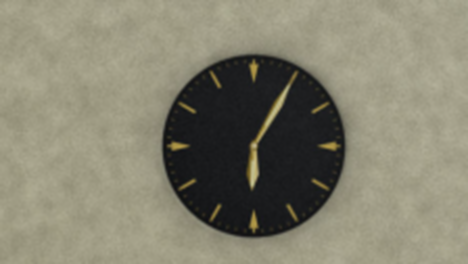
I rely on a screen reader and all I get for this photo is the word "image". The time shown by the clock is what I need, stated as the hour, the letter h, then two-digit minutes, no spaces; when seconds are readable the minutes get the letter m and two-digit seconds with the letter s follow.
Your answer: 6h05
